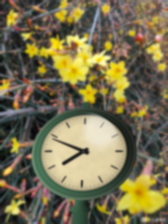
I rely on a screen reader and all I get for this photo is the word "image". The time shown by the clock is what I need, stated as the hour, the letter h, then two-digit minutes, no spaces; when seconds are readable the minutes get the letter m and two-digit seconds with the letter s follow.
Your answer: 7h49
